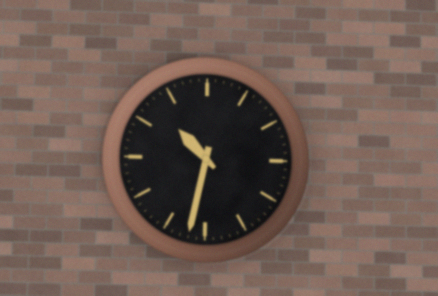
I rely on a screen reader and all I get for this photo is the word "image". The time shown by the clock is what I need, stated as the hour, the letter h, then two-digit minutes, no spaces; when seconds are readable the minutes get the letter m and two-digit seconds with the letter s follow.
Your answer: 10h32
